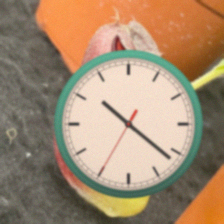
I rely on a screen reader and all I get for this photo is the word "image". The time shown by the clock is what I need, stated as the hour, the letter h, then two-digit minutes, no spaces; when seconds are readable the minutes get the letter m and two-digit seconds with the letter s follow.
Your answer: 10h21m35s
